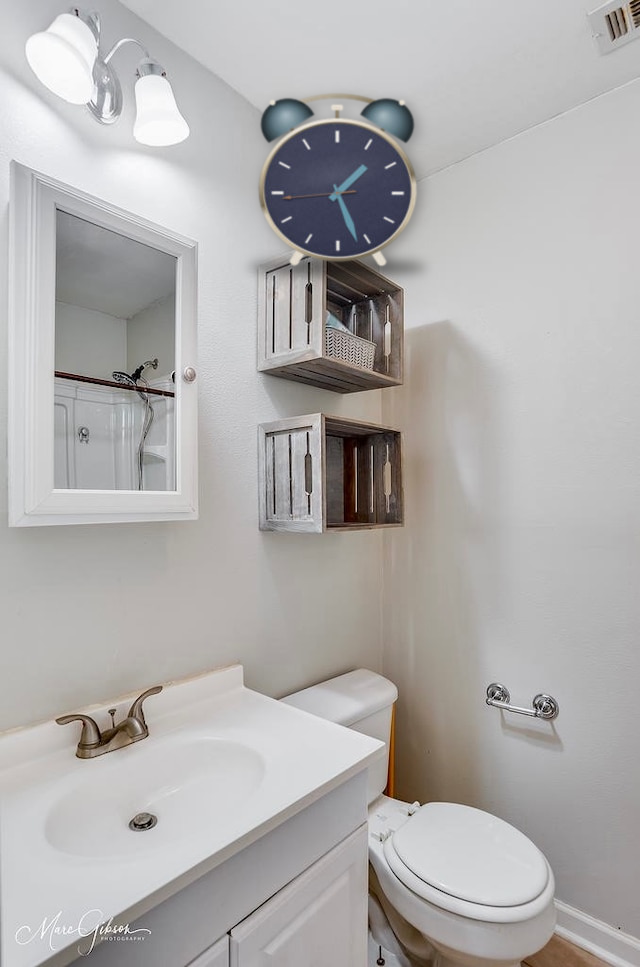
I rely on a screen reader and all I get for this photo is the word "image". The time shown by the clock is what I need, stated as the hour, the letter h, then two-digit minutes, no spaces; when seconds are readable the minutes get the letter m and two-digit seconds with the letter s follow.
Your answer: 1h26m44s
